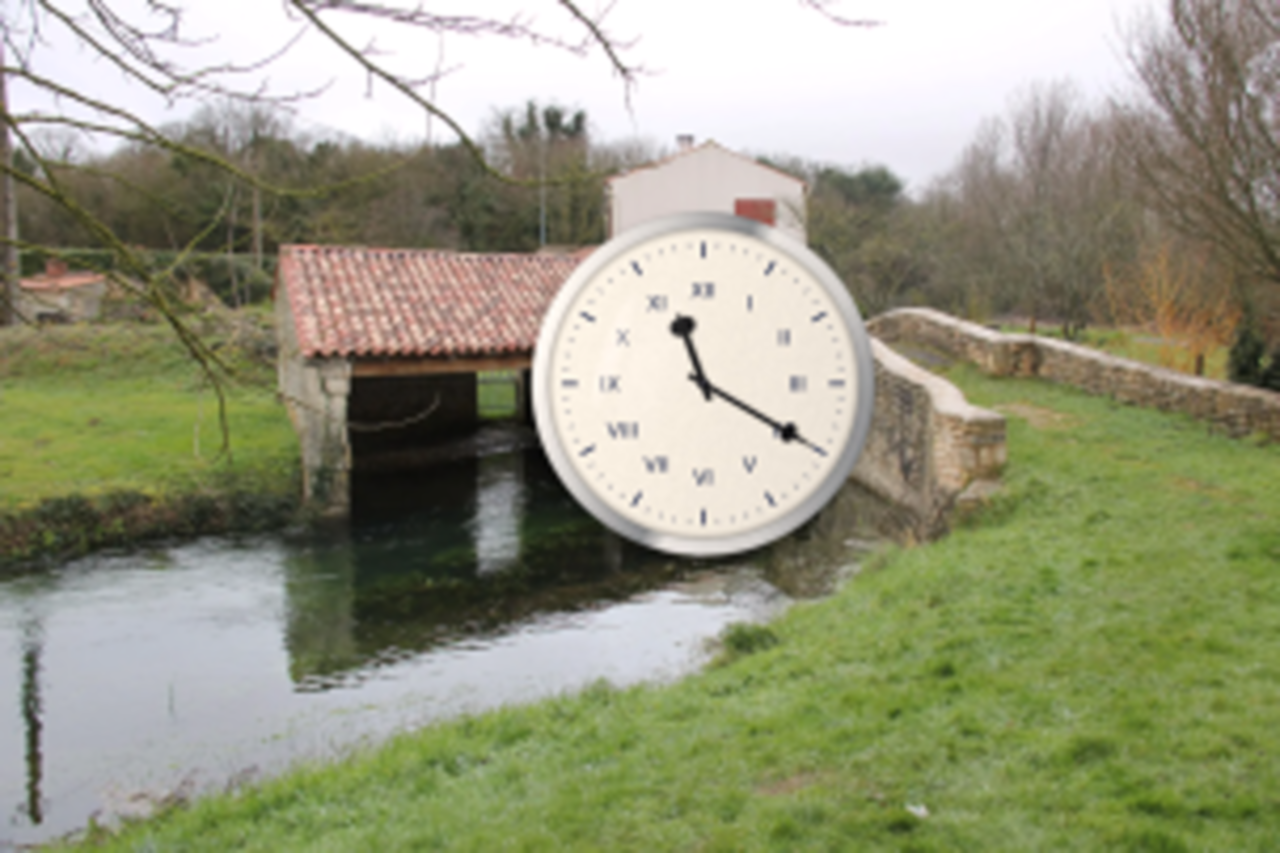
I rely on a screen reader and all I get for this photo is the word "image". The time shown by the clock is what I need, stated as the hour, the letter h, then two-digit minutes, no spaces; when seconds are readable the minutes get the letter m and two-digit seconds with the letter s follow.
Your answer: 11h20
